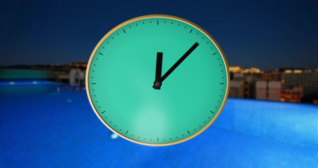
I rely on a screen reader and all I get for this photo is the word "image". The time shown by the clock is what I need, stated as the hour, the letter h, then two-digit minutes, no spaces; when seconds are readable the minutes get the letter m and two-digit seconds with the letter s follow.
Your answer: 12h07
